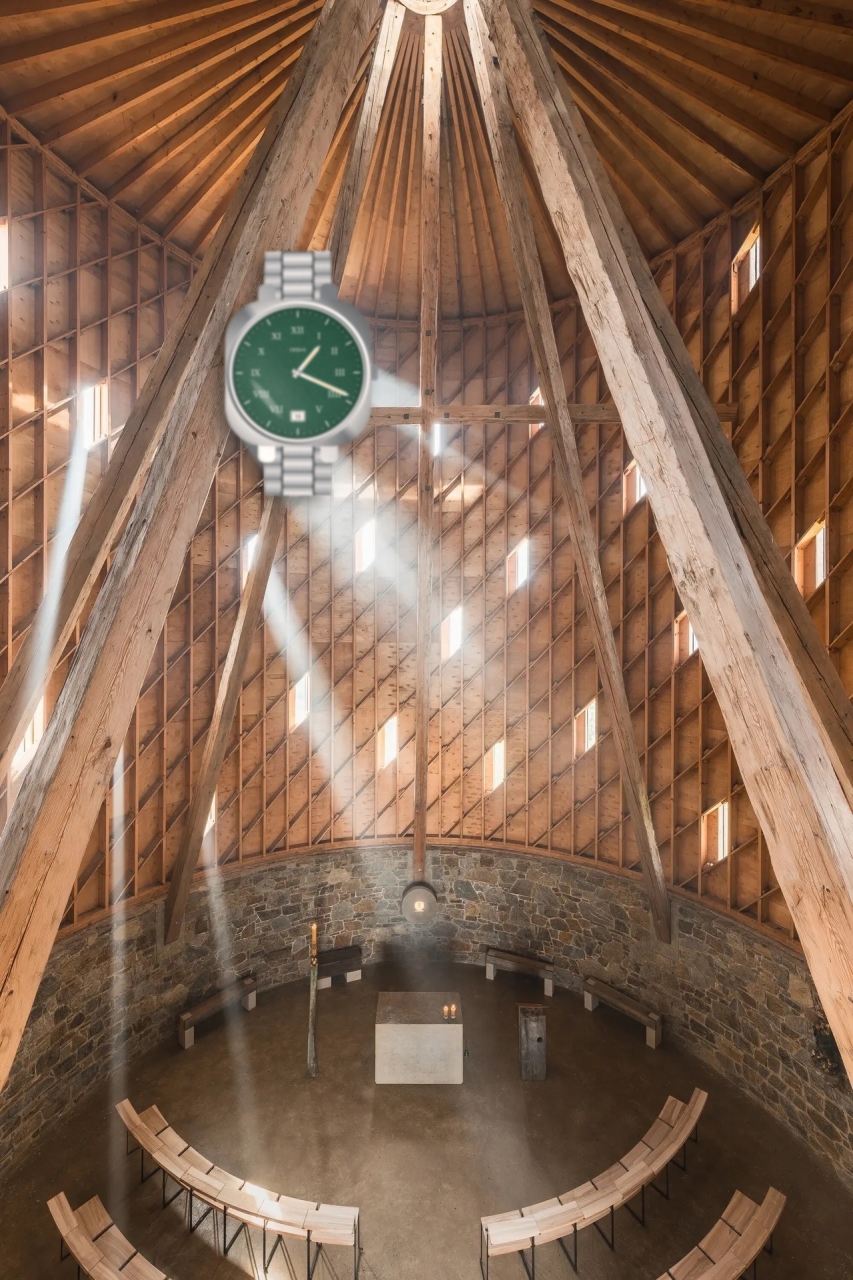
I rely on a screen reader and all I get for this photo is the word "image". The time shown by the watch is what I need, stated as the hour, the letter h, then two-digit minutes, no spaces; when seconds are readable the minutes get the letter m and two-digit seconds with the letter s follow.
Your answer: 1h19
